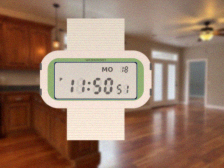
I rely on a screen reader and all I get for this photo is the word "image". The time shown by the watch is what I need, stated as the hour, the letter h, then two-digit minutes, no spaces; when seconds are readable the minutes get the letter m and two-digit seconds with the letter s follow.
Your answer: 11h50m51s
